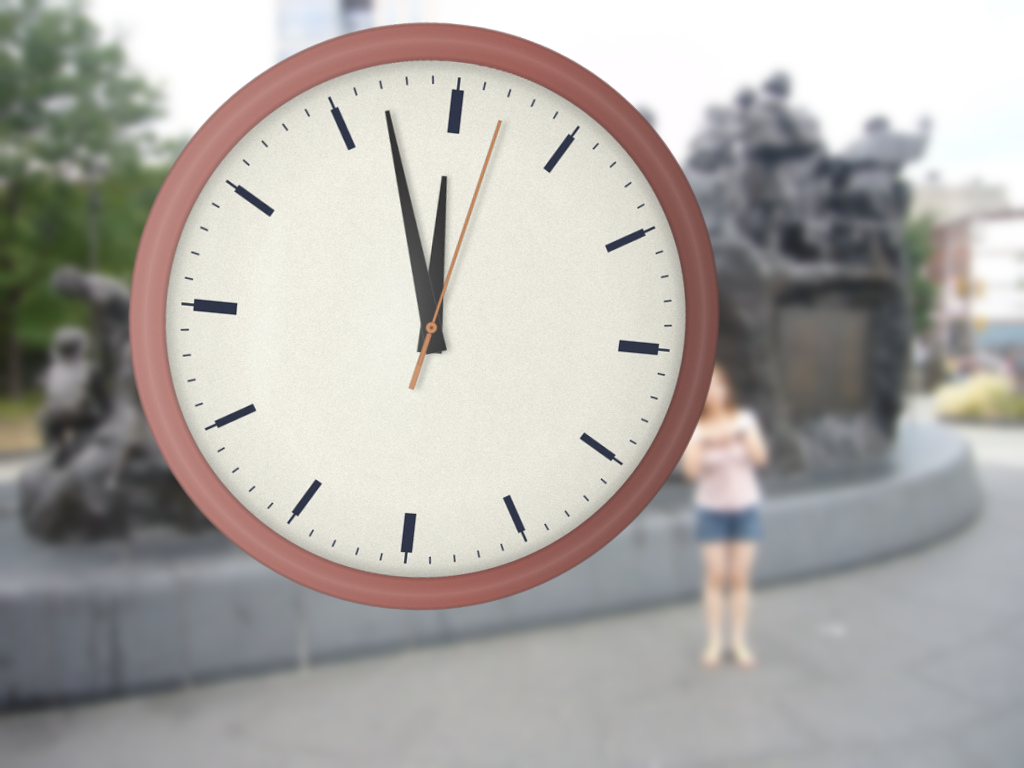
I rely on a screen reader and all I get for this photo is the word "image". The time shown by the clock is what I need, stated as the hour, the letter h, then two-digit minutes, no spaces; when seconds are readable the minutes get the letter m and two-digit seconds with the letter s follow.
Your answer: 11h57m02s
